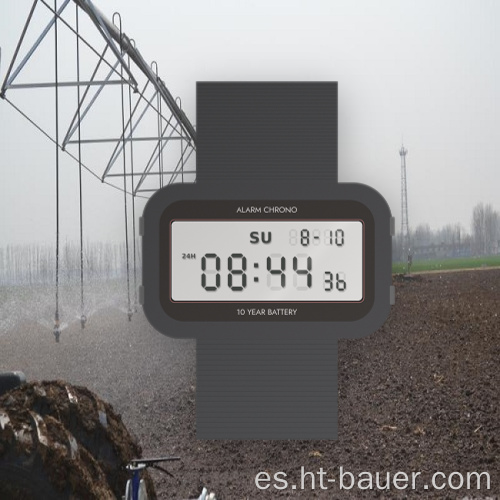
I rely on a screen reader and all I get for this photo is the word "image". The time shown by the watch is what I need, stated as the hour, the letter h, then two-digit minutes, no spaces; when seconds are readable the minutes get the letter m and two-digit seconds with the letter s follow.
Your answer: 8h44m36s
